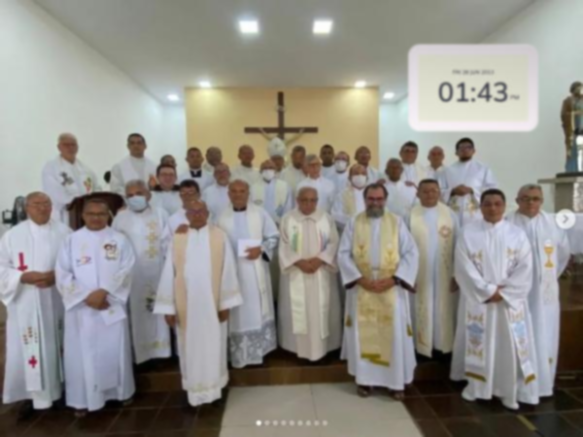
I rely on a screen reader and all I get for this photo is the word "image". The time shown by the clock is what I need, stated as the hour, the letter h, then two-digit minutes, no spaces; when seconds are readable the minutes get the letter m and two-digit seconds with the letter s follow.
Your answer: 1h43
